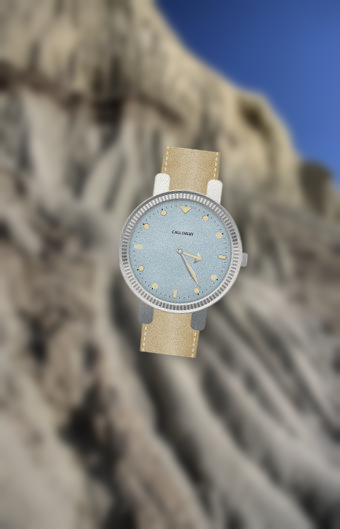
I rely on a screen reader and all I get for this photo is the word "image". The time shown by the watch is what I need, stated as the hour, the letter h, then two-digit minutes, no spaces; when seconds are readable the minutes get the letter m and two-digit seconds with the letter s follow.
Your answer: 3h24
